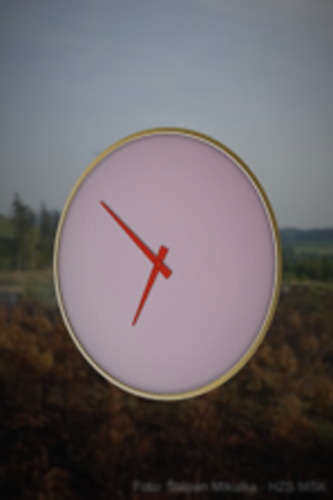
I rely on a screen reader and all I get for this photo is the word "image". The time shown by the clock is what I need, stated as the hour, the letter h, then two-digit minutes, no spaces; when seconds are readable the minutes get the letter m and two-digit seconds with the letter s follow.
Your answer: 6h52
